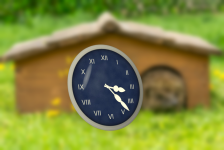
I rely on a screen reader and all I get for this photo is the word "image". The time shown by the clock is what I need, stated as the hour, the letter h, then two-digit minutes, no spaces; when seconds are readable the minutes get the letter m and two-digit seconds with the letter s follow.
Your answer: 3h23
